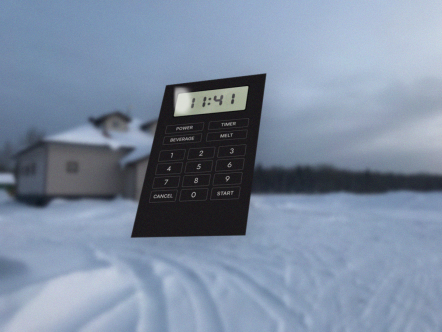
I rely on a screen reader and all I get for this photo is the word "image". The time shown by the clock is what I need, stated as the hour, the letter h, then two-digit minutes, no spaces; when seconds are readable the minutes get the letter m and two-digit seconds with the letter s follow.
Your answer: 11h41
